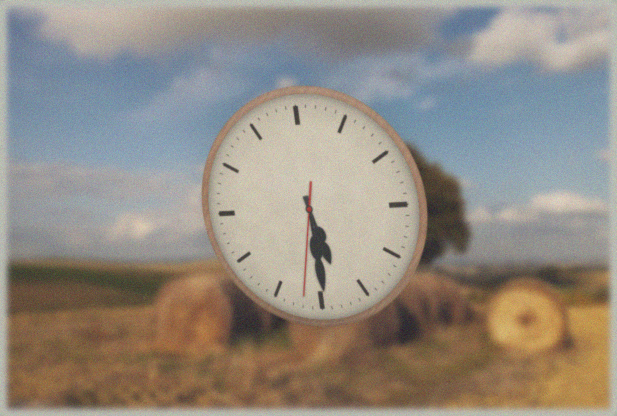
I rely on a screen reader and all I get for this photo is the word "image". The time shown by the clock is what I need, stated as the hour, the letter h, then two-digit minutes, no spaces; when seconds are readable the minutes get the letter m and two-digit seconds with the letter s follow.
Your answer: 5h29m32s
